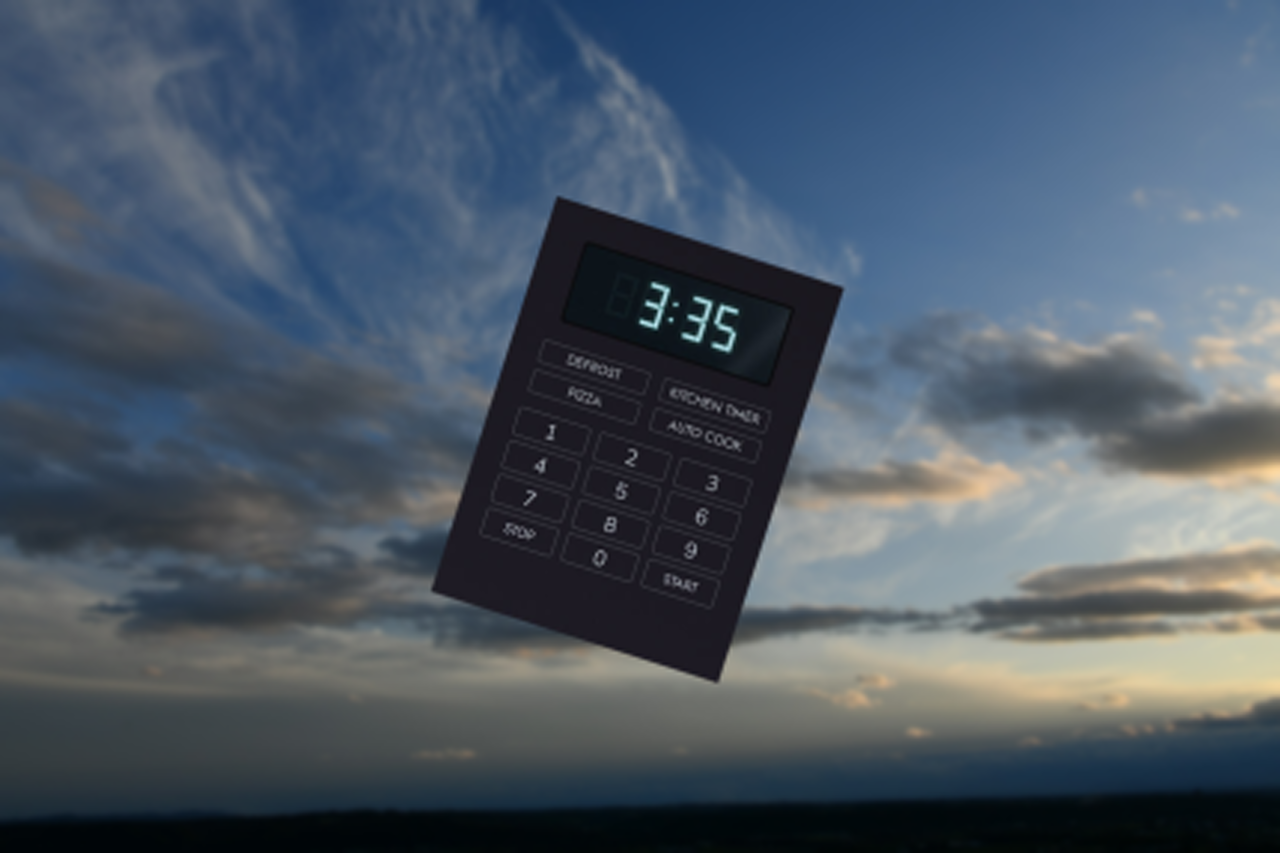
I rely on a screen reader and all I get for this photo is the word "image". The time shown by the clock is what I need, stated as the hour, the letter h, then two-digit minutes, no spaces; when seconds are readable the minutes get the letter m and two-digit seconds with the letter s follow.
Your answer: 3h35
